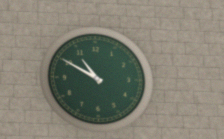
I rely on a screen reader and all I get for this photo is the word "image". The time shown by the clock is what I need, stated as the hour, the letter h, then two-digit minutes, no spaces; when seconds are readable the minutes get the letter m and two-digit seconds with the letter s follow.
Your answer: 10h50
